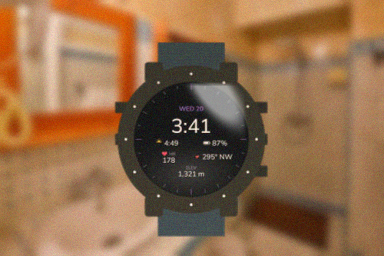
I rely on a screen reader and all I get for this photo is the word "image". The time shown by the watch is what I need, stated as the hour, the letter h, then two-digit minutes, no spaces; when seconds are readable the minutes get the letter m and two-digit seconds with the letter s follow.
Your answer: 3h41
